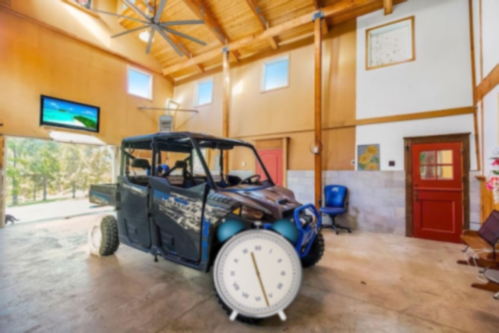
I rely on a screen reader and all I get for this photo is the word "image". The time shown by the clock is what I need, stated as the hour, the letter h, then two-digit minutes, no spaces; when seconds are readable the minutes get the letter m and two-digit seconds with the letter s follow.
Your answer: 11h27
